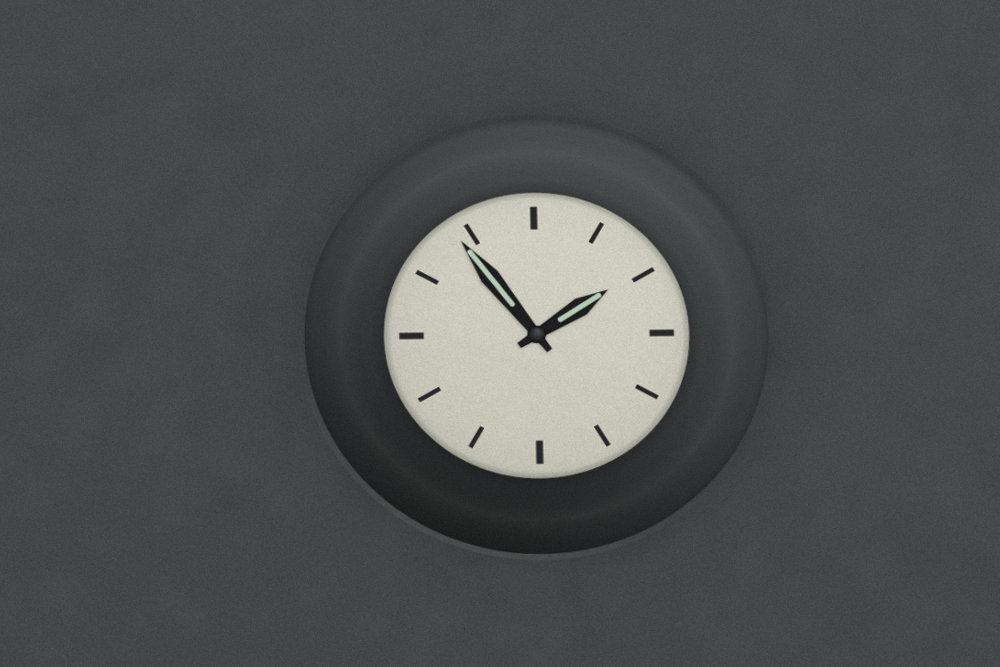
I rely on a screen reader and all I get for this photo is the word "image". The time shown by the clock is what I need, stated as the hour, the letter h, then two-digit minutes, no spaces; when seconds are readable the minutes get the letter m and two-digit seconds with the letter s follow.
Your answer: 1h54
